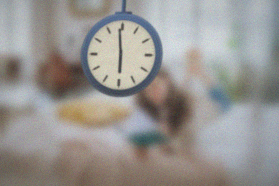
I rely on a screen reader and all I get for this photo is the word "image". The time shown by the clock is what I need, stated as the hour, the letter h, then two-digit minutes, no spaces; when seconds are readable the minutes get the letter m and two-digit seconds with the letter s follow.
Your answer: 5h59
